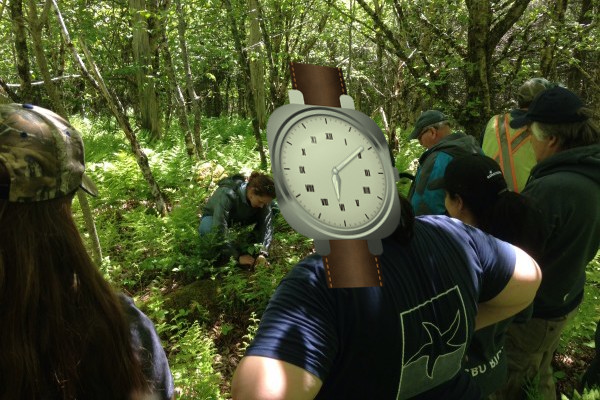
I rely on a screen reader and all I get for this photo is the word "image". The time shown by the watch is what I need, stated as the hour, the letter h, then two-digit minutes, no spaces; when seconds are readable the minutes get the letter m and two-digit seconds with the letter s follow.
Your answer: 6h09
